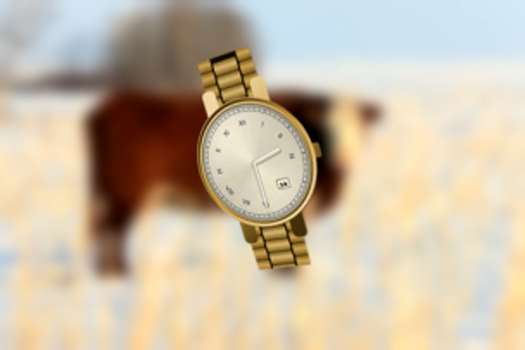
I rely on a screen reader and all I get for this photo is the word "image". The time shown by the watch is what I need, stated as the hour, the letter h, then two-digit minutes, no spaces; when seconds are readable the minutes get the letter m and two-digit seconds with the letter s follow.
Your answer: 2h30
